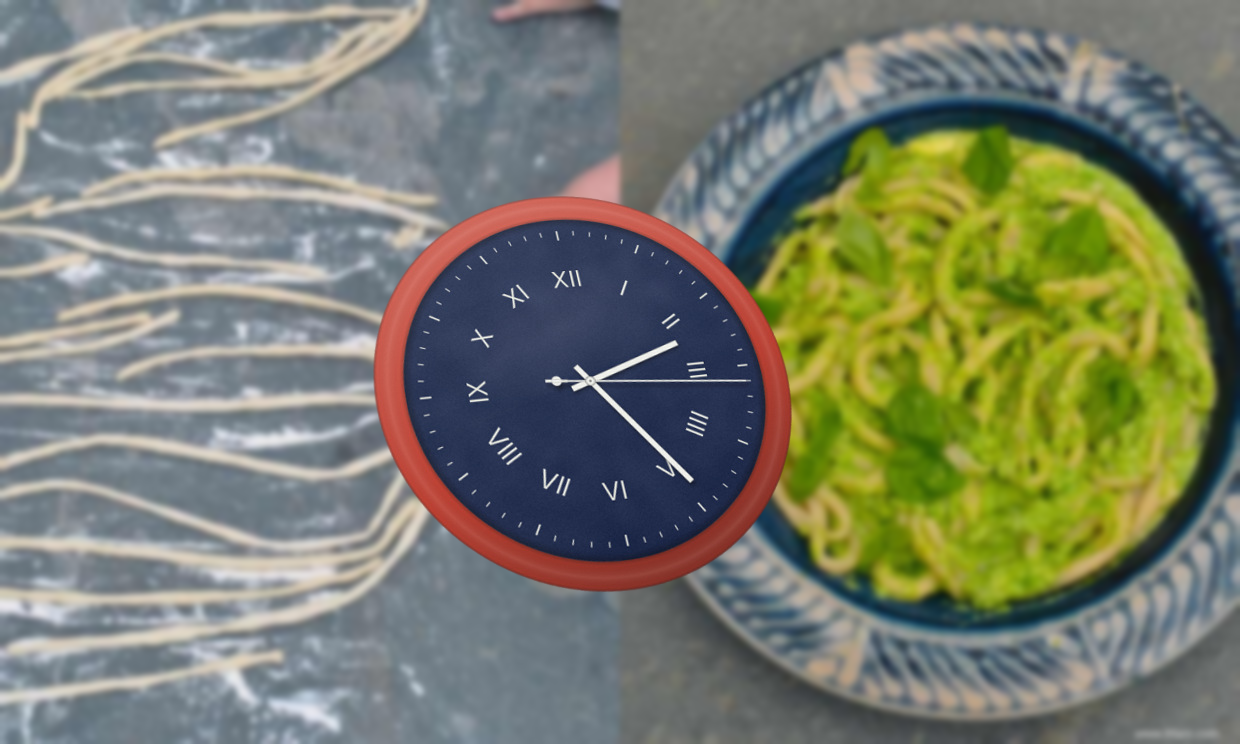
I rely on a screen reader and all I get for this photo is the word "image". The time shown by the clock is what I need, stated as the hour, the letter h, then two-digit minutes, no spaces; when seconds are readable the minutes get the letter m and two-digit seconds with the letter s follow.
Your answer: 2h24m16s
